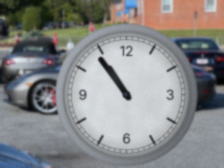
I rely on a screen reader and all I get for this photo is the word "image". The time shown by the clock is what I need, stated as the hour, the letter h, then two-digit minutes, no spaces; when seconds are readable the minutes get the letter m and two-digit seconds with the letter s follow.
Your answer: 10h54
